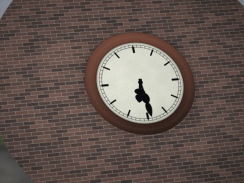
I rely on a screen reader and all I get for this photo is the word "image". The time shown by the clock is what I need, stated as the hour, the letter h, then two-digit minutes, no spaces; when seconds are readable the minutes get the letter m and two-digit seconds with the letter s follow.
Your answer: 6h29
